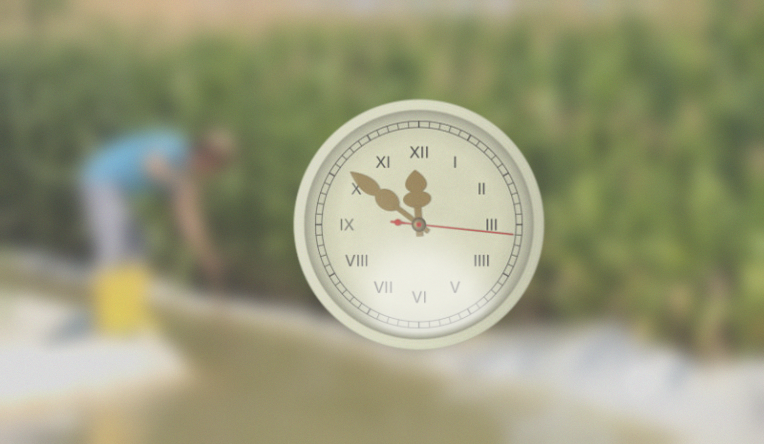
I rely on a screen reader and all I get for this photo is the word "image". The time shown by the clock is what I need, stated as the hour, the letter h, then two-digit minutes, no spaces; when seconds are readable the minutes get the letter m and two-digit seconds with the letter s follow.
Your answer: 11h51m16s
